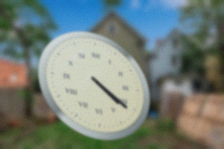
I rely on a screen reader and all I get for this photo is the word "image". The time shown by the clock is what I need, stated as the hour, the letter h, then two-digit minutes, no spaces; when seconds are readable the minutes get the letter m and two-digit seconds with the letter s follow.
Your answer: 4h21
